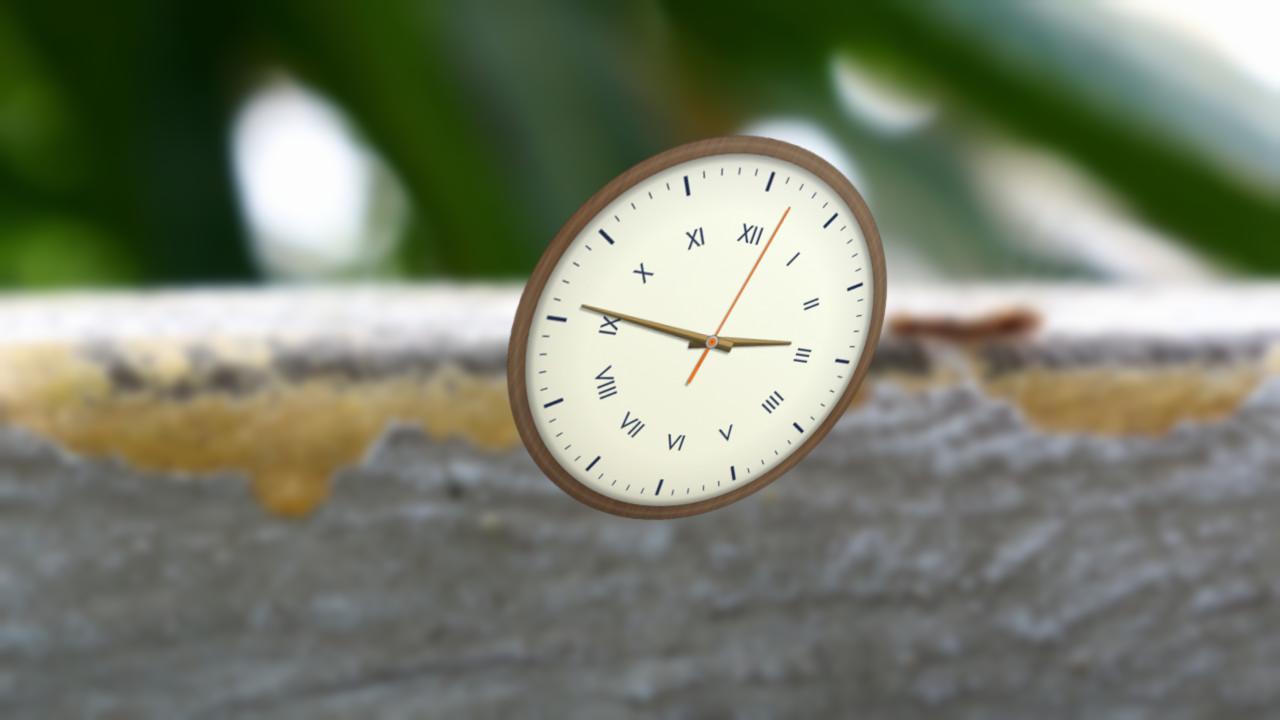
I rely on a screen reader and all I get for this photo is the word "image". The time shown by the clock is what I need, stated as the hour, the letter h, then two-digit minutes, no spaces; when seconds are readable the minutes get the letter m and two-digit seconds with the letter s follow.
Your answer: 2h46m02s
